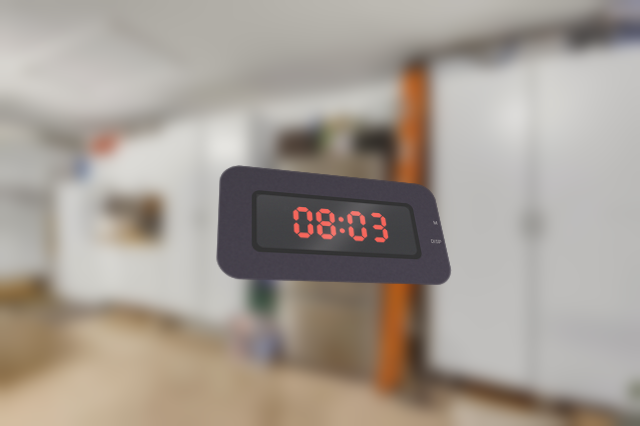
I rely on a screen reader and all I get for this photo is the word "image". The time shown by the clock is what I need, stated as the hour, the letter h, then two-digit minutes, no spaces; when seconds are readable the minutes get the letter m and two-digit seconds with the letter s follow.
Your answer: 8h03
